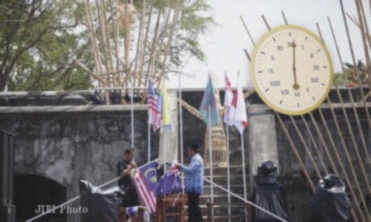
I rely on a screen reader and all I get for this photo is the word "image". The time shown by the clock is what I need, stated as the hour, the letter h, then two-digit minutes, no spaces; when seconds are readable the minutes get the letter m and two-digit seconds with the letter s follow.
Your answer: 6h01
